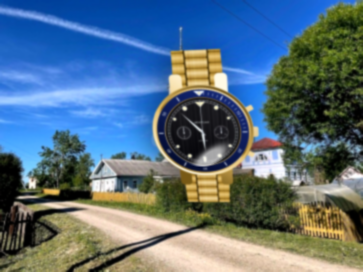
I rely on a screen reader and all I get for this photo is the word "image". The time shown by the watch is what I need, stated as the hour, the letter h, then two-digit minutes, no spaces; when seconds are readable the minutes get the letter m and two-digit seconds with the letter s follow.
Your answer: 5h53
